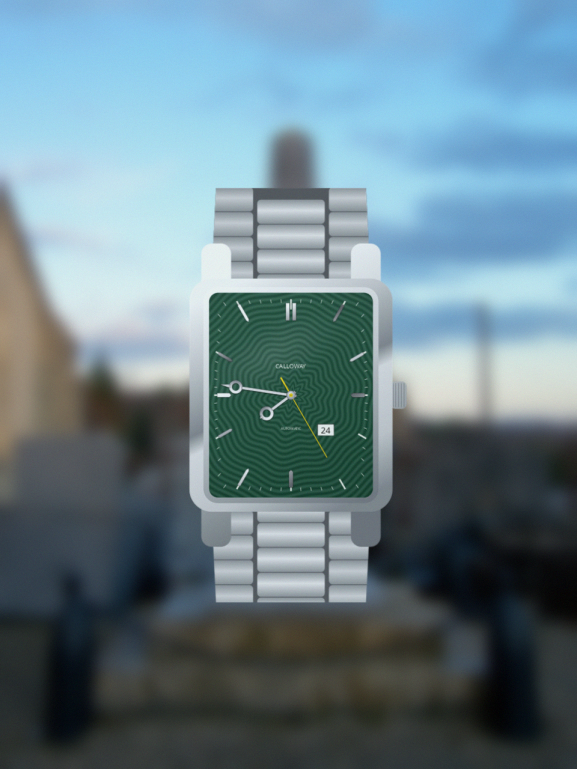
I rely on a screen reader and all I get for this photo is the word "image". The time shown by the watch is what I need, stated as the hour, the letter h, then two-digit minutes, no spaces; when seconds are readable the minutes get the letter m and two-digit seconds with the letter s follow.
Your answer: 7h46m25s
